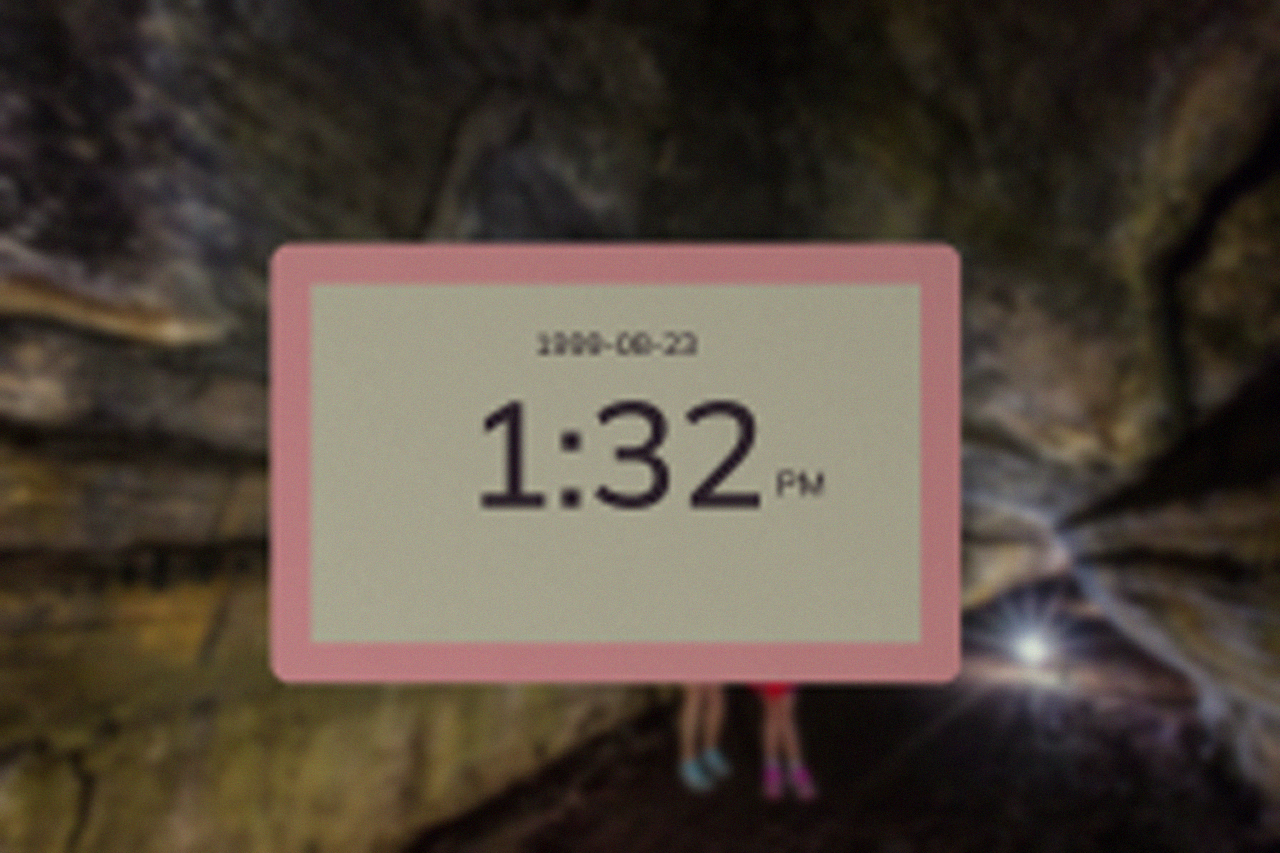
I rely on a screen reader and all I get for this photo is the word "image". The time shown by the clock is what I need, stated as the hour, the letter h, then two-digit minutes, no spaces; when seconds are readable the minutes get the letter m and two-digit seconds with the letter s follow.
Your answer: 1h32
